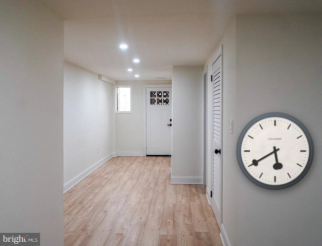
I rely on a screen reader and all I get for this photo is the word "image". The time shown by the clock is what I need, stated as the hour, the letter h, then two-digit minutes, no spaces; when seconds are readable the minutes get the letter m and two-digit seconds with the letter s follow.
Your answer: 5h40
